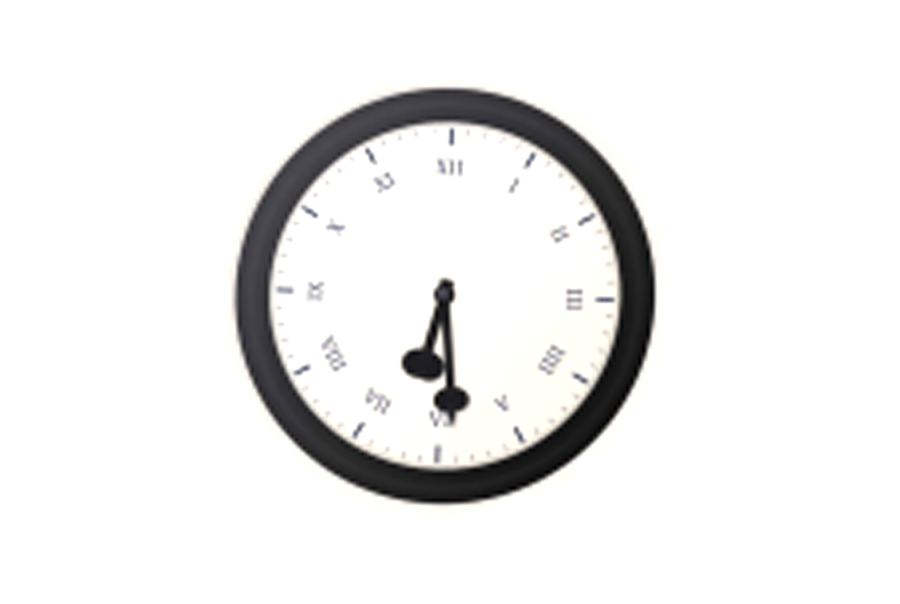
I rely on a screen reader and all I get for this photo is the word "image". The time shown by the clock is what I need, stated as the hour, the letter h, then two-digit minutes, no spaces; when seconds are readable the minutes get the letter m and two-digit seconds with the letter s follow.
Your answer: 6h29
